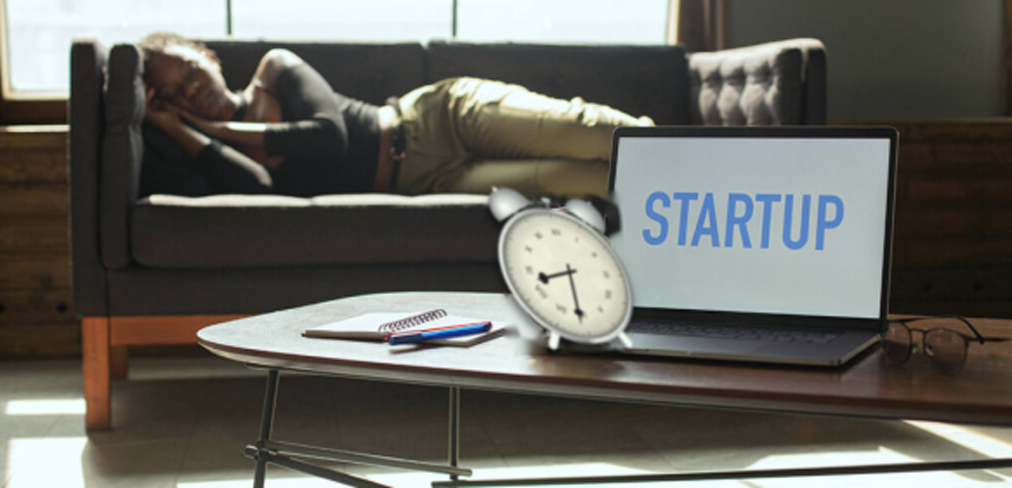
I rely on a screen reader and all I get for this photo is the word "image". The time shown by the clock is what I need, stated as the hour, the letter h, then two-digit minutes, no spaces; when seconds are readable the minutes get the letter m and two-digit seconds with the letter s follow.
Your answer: 8h31
